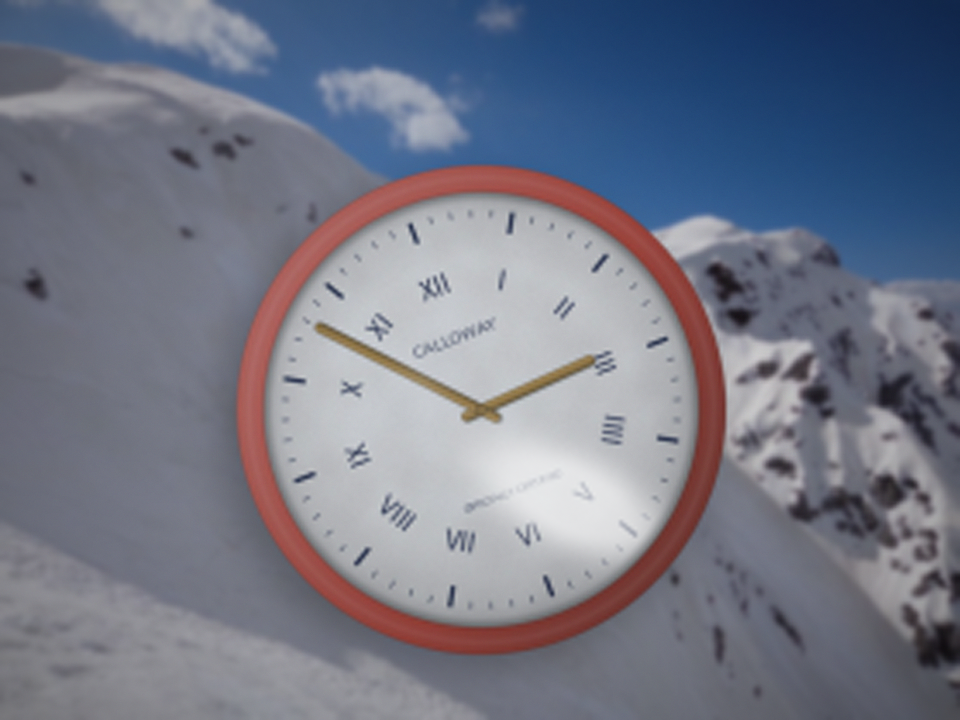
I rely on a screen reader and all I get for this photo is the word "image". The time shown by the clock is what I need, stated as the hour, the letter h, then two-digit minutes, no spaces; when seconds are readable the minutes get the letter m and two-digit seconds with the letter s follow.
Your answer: 2h53
